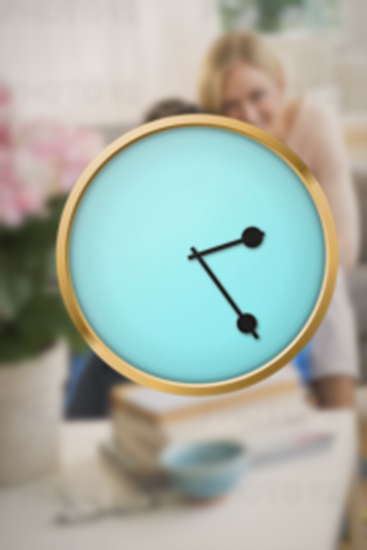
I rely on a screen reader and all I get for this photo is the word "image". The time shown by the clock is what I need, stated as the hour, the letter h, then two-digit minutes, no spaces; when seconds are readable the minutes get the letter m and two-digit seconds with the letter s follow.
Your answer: 2h24
